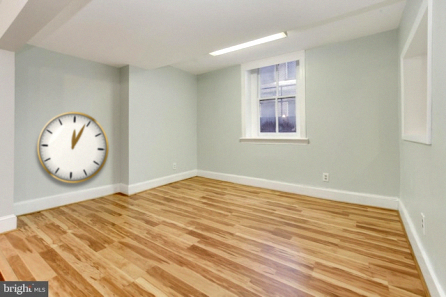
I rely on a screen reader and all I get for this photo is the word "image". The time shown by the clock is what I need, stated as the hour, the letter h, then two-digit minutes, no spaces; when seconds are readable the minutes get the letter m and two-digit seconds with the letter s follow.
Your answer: 12h04
